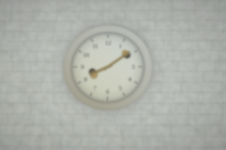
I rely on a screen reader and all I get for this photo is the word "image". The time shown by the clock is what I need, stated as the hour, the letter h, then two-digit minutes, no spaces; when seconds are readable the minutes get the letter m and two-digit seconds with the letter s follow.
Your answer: 8h09
